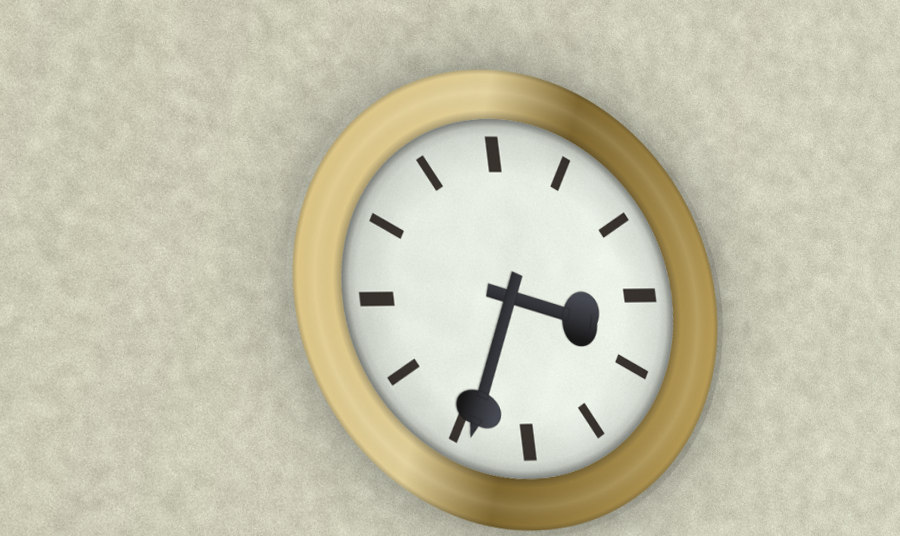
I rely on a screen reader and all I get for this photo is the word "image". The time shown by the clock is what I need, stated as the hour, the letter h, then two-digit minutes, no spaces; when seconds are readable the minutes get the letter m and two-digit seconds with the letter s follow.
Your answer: 3h34
